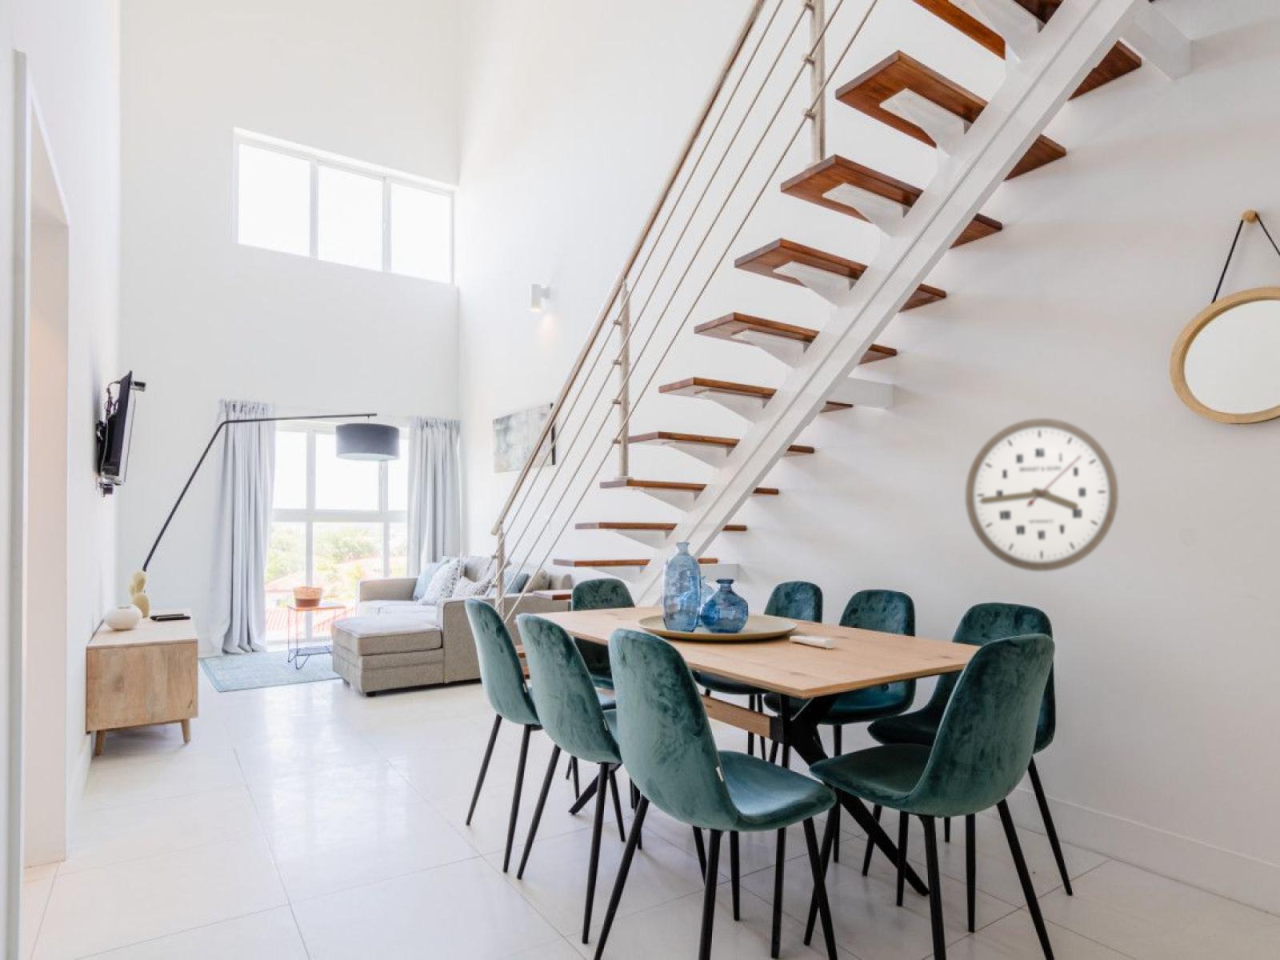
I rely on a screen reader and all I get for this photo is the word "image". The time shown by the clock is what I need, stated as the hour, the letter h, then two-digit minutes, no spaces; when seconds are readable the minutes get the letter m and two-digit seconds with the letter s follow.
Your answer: 3h44m08s
